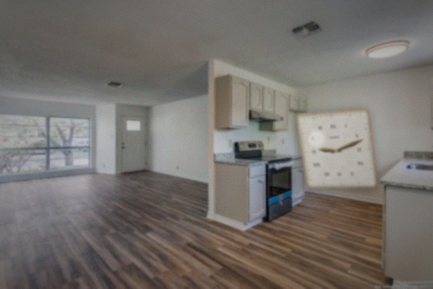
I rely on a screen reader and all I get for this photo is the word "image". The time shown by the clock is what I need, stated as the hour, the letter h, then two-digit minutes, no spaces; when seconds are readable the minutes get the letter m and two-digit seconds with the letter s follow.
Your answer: 9h12
